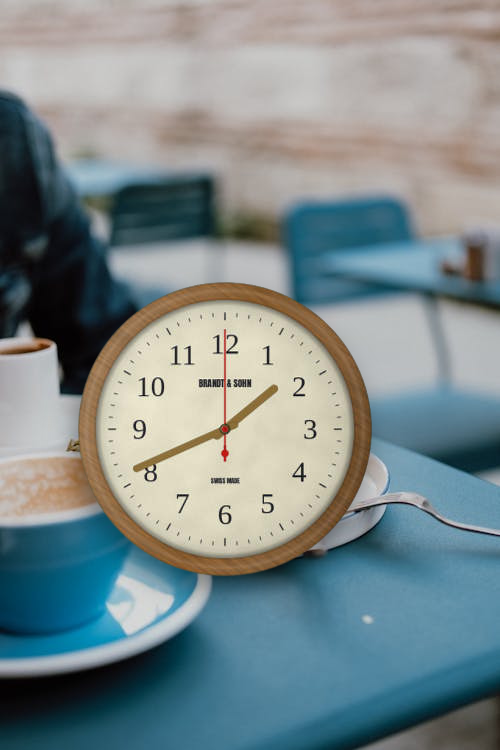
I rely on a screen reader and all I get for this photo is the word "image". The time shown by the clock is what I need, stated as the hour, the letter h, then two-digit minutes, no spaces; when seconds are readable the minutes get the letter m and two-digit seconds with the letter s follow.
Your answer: 1h41m00s
